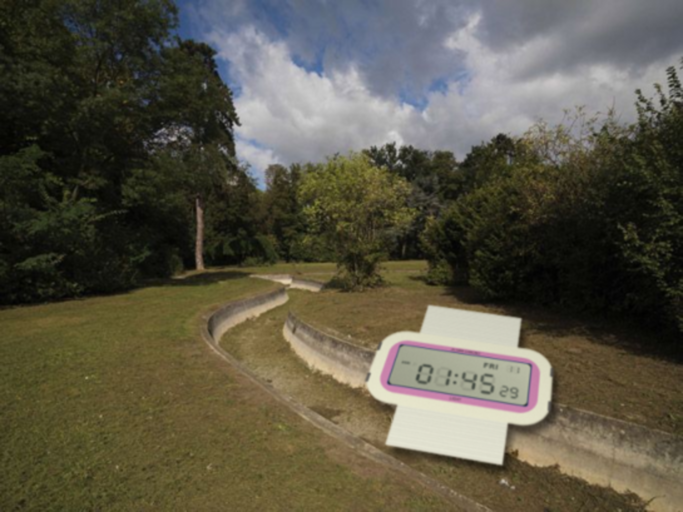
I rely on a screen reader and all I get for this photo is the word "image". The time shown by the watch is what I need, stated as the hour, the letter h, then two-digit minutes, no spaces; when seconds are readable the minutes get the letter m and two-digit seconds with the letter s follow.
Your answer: 1h45
